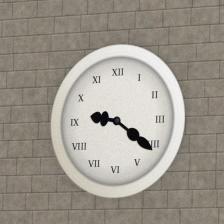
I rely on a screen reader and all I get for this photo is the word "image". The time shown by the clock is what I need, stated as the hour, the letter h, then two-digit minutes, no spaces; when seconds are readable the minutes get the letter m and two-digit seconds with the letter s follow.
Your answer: 9h21
